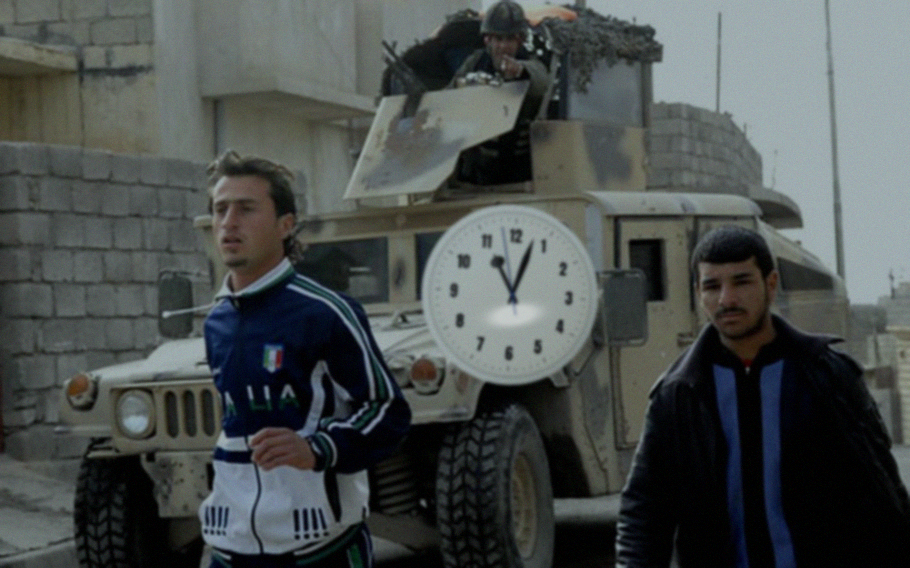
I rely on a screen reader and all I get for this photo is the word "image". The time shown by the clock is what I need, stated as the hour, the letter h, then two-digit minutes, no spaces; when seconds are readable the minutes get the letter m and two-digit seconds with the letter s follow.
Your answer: 11h02m58s
